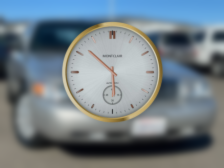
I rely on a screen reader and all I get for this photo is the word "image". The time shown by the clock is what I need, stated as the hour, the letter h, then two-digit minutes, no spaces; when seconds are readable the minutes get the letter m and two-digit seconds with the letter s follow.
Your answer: 5h52
